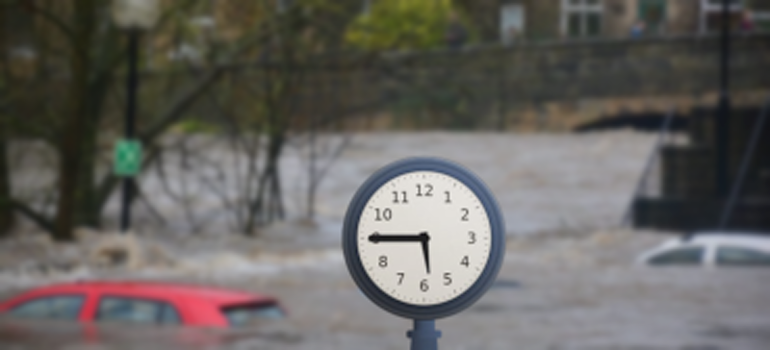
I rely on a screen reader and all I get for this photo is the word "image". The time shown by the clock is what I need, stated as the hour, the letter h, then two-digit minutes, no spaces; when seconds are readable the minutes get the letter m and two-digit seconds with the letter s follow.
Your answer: 5h45
